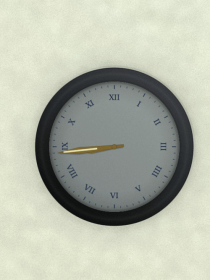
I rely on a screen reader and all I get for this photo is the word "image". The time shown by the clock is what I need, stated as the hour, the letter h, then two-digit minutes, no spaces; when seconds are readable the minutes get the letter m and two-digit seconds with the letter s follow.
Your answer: 8h44
